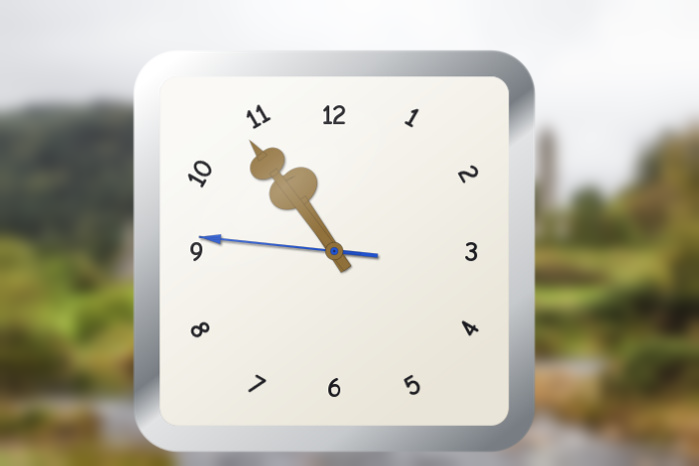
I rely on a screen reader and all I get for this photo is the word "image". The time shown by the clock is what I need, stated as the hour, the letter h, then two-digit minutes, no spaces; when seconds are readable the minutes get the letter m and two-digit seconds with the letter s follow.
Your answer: 10h53m46s
